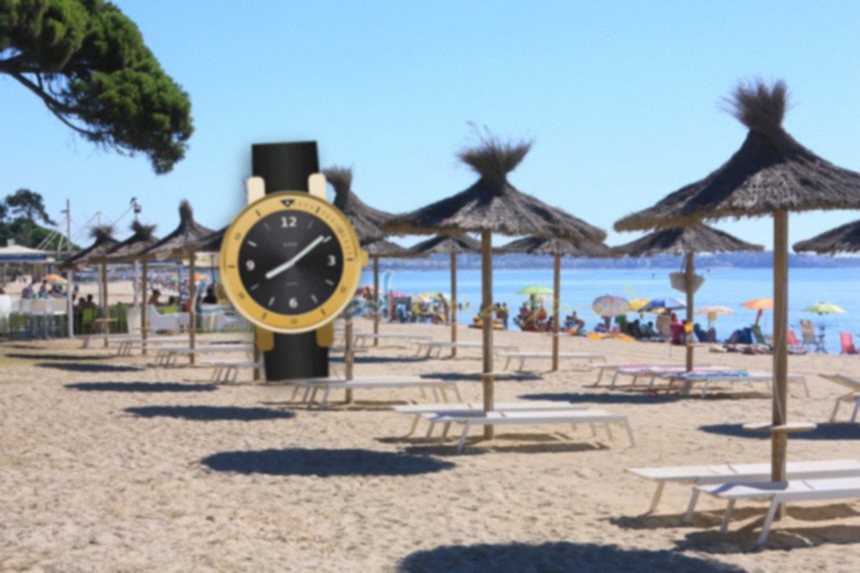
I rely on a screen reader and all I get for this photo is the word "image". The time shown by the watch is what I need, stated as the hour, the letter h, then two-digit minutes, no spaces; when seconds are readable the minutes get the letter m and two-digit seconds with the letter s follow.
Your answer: 8h09
